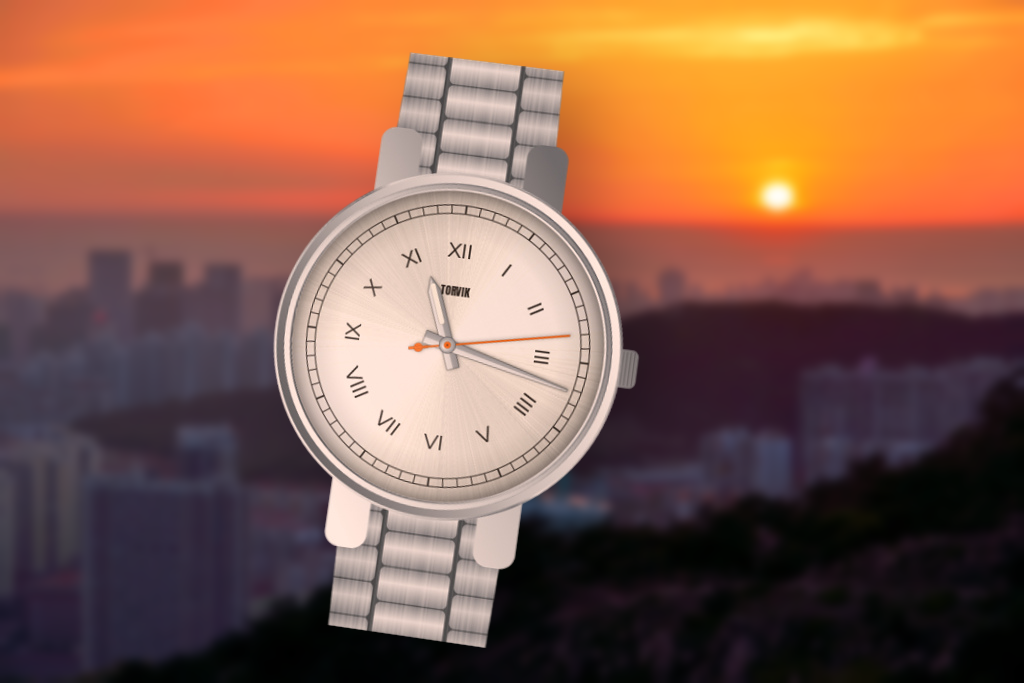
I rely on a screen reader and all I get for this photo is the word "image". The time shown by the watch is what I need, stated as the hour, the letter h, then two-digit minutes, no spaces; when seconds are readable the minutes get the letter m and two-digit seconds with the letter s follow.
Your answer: 11h17m13s
